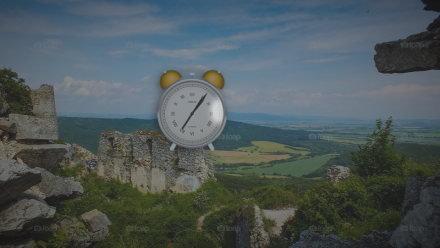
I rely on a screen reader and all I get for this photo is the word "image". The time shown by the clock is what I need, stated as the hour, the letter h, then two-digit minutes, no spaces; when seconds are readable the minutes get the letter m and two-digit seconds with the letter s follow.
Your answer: 7h06
